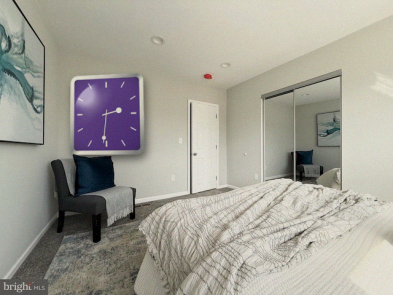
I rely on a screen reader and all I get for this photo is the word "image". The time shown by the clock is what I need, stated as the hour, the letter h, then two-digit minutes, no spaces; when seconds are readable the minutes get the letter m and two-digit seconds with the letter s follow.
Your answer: 2h31
